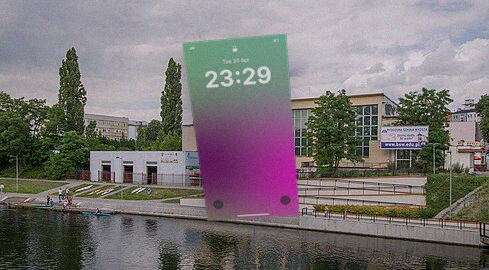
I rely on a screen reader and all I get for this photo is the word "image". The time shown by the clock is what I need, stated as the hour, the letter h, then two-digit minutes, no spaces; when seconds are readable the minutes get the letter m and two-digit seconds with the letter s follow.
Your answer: 23h29
